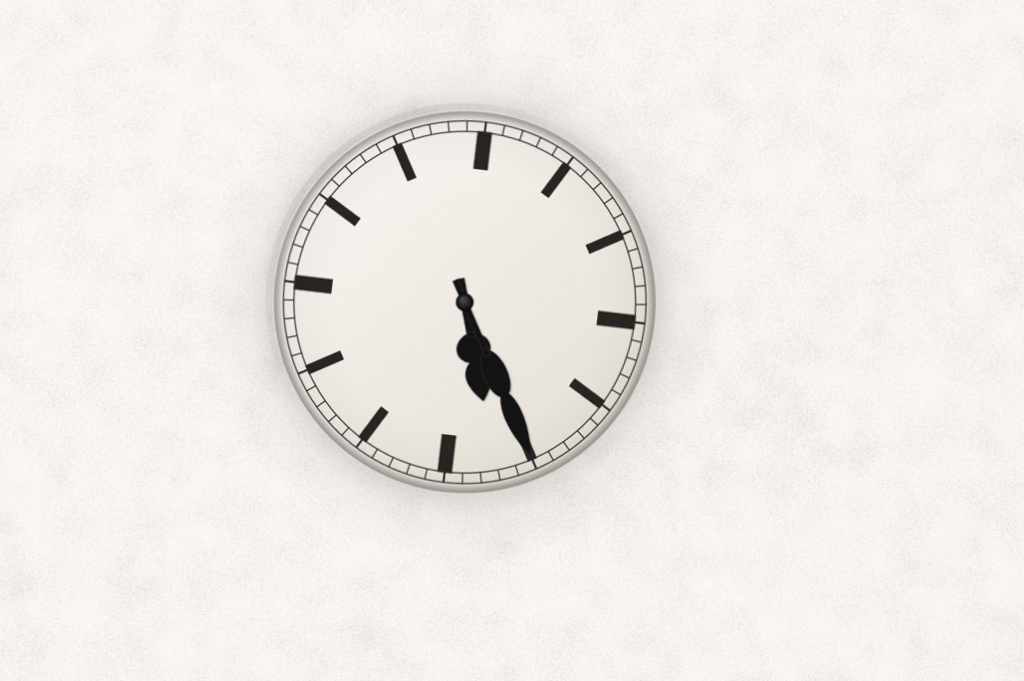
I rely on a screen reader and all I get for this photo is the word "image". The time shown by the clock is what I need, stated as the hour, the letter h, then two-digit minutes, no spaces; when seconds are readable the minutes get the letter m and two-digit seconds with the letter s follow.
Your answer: 5h25
